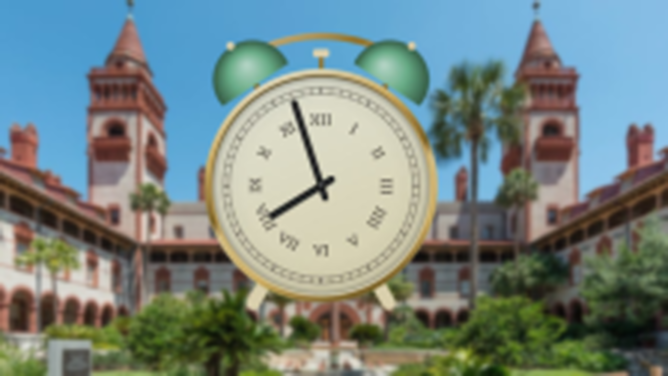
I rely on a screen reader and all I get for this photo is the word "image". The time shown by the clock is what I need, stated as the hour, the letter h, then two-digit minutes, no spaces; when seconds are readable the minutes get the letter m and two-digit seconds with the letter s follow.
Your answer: 7h57
